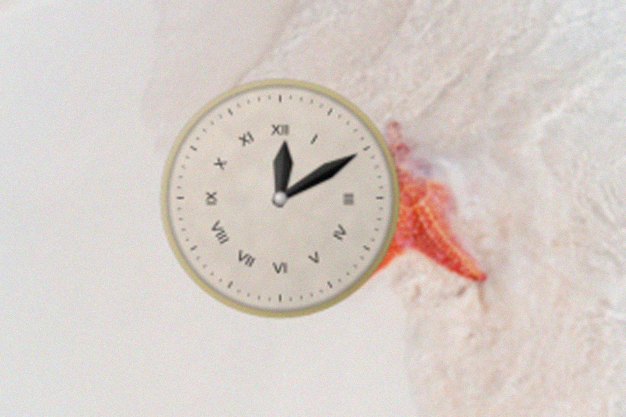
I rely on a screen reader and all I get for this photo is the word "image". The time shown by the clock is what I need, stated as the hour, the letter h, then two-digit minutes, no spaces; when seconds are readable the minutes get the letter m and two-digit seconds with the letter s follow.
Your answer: 12h10
